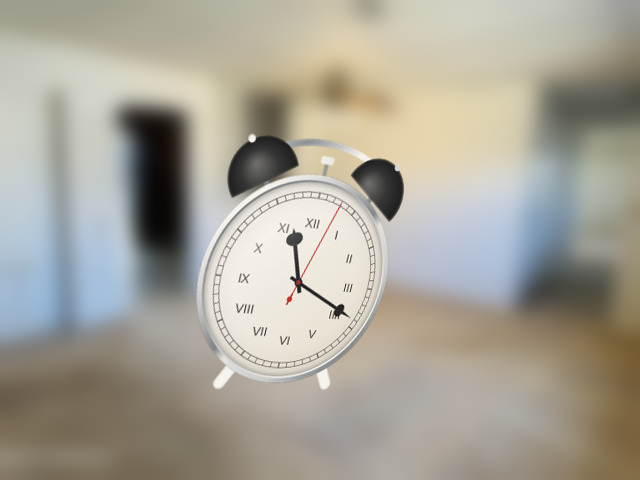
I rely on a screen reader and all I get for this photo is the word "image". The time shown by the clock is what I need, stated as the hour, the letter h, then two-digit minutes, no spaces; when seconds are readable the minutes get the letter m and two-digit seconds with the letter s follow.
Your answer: 11h19m03s
